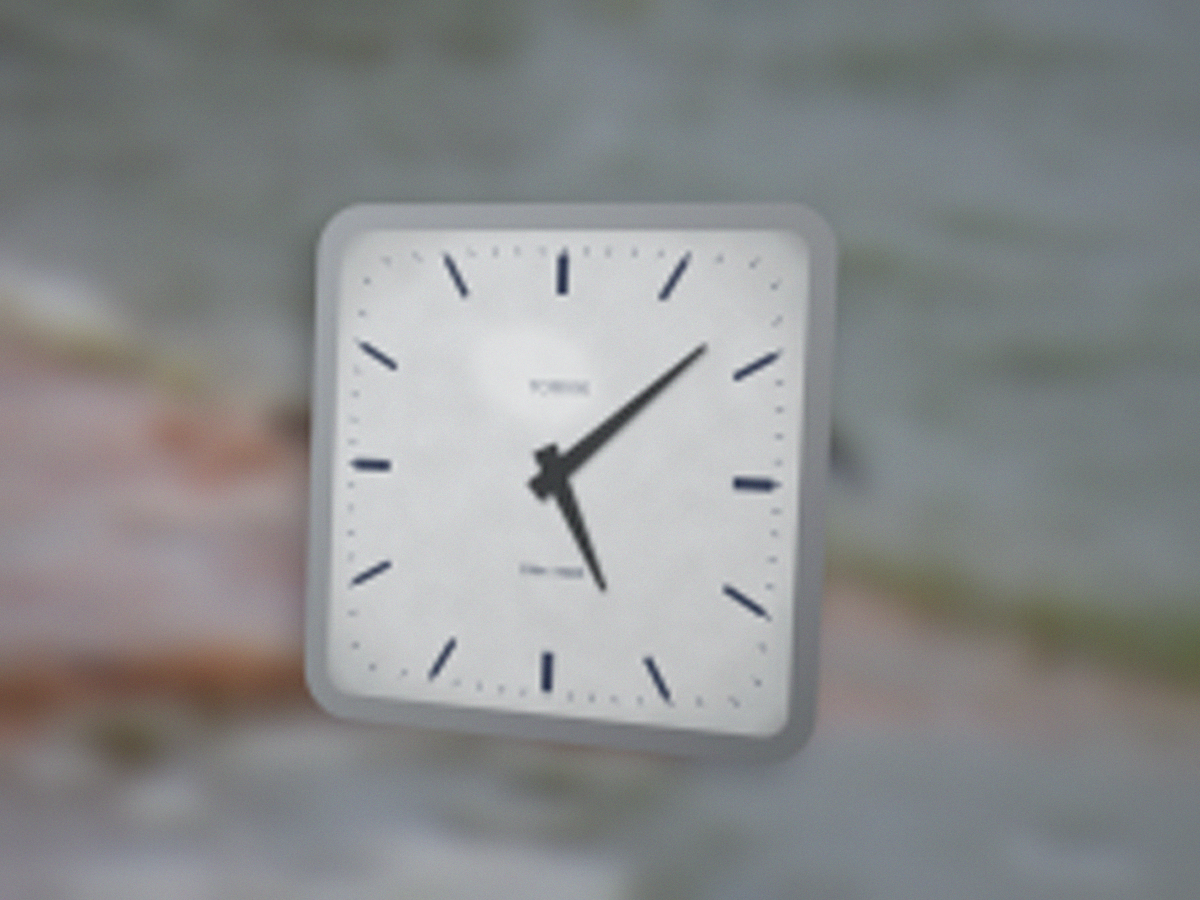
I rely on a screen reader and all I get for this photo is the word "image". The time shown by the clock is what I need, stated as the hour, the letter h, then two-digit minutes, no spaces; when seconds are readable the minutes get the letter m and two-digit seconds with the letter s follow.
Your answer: 5h08
